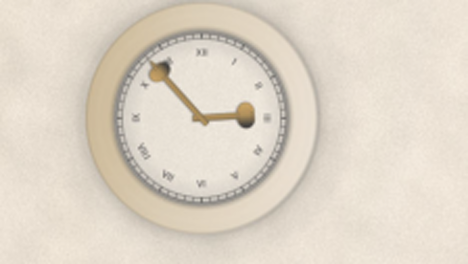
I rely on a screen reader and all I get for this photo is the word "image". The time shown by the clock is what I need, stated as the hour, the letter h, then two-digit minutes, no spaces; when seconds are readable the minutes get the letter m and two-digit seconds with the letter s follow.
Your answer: 2h53
